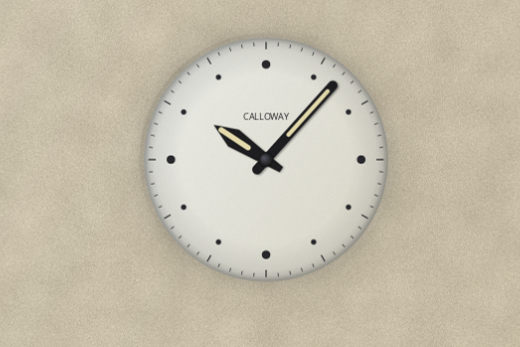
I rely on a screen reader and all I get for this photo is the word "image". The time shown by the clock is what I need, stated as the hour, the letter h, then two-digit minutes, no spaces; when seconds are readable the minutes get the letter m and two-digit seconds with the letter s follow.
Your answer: 10h07
